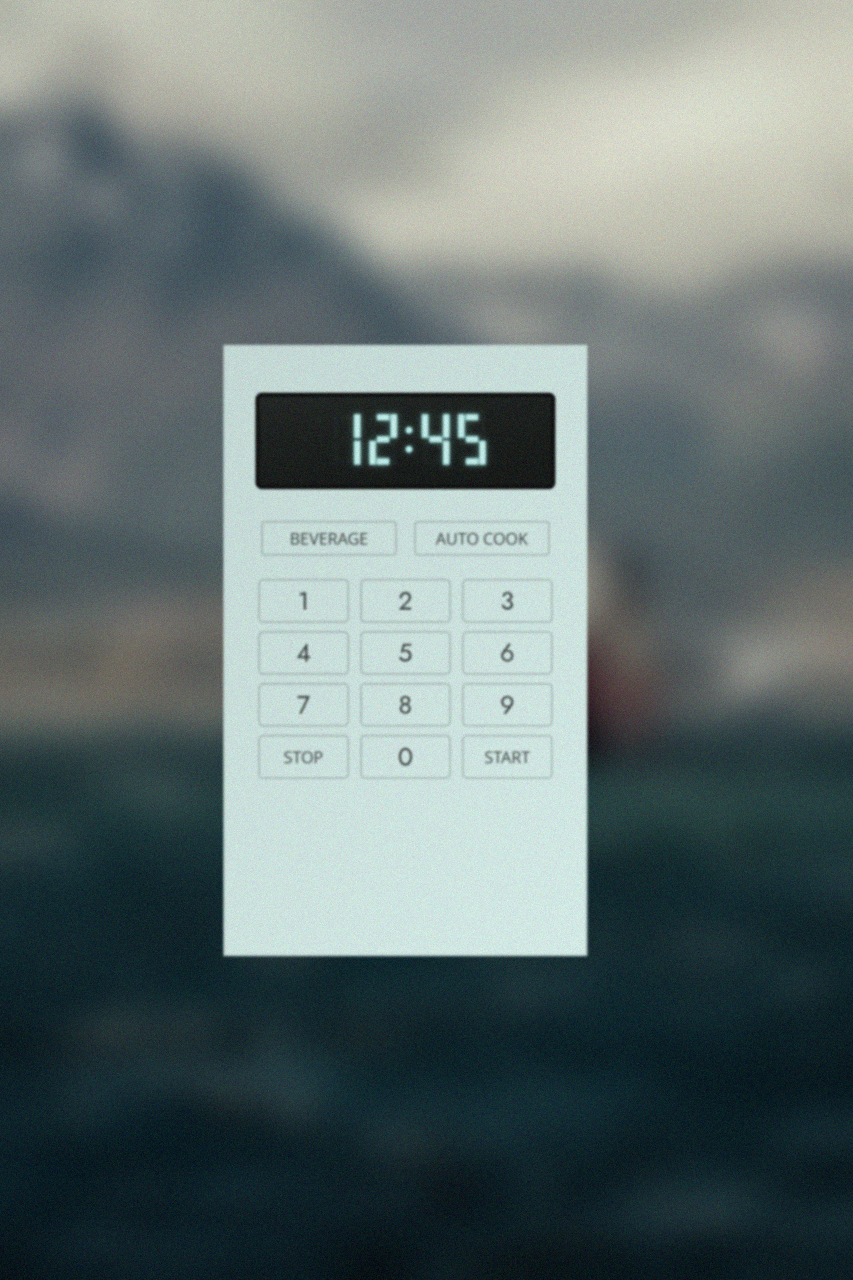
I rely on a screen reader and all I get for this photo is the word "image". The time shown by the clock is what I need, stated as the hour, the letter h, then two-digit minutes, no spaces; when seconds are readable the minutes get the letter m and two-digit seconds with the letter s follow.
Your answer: 12h45
